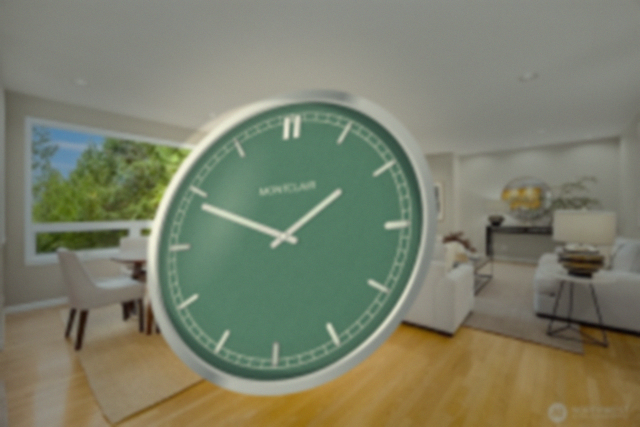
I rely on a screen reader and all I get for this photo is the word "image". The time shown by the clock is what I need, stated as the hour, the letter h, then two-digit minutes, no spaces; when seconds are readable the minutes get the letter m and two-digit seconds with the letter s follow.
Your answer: 1h49
